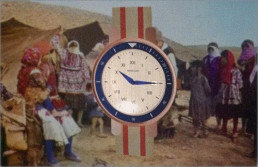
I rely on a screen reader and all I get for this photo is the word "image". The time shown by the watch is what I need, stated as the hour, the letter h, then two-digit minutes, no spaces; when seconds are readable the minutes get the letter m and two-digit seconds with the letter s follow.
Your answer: 10h15
